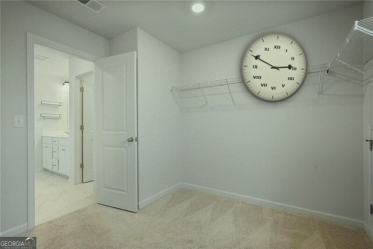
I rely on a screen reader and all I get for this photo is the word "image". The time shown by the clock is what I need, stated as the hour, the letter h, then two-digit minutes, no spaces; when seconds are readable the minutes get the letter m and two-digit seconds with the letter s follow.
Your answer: 2h49
